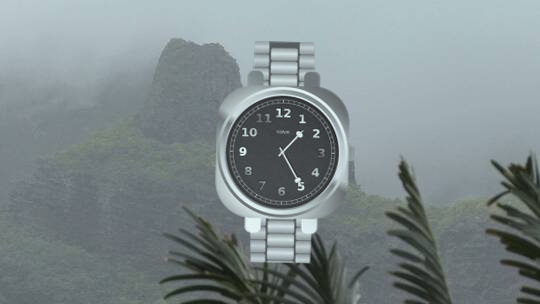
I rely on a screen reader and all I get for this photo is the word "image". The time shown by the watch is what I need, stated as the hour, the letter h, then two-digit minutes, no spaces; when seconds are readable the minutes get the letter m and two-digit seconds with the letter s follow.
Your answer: 1h25
